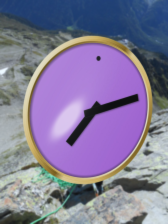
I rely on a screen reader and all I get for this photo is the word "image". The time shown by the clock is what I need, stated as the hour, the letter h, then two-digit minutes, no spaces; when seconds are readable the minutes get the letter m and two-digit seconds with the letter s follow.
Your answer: 7h12
